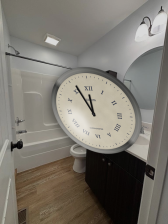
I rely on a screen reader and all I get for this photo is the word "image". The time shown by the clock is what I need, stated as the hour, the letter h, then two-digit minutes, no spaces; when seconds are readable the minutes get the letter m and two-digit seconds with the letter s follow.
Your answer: 11h56
